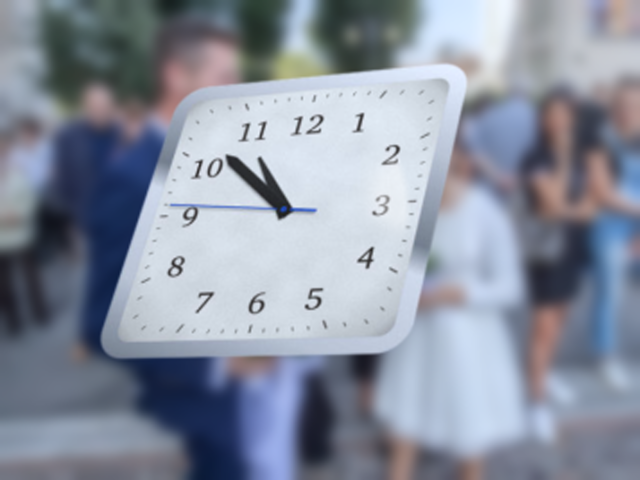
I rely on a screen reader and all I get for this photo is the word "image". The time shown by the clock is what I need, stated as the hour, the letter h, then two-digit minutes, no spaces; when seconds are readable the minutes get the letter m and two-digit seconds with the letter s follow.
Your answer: 10h51m46s
